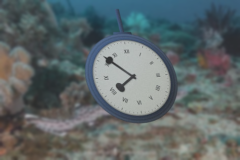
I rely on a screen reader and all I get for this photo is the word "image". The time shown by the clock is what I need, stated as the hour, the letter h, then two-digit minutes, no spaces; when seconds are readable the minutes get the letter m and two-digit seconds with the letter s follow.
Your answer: 7h52
